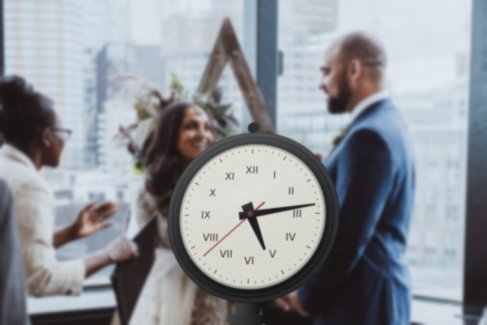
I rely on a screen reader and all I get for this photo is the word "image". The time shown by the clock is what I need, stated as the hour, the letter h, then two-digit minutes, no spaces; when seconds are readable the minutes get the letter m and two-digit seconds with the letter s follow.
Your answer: 5h13m38s
